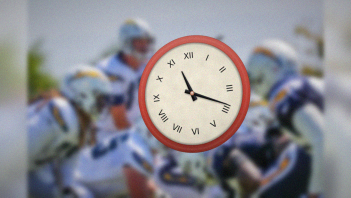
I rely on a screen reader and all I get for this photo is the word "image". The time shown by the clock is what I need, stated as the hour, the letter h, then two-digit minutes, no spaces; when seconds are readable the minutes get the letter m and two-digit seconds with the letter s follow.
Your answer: 11h19
